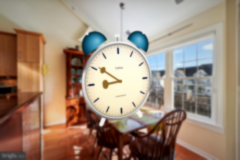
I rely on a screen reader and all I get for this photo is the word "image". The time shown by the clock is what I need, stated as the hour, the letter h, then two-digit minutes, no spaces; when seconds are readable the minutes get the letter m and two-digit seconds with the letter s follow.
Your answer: 8h51
